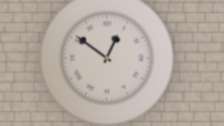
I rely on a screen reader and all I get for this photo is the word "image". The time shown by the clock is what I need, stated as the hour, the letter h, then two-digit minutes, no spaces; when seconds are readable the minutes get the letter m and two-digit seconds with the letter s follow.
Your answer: 12h51
